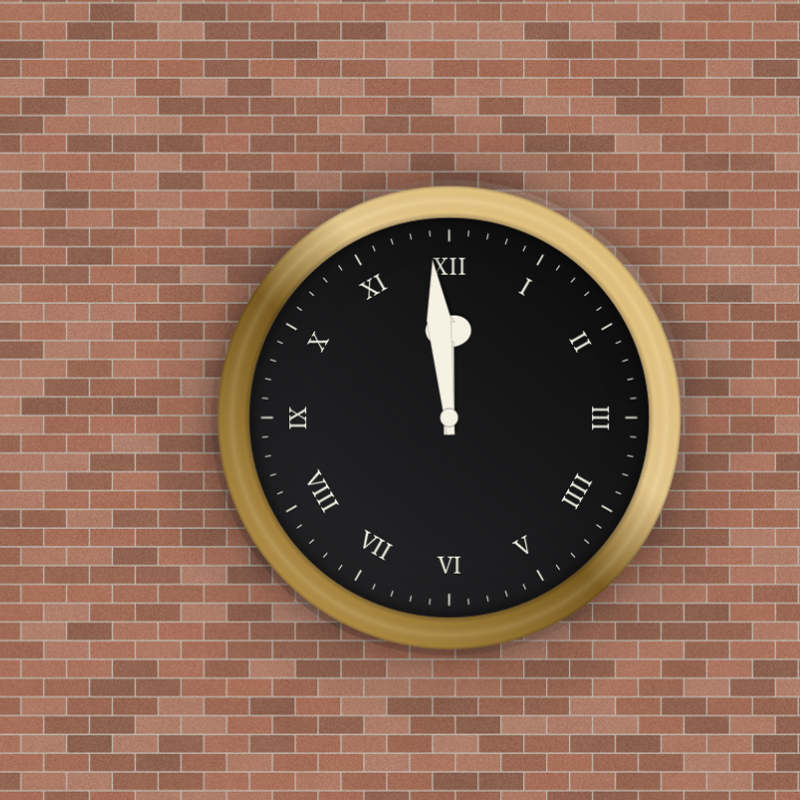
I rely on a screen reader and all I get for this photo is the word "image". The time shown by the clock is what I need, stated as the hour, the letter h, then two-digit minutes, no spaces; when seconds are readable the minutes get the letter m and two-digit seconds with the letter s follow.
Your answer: 11h59
